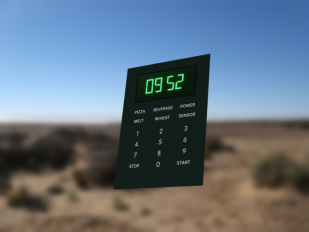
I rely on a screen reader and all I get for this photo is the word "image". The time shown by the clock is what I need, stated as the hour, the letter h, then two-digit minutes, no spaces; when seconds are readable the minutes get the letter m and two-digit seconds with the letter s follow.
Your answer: 9h52
